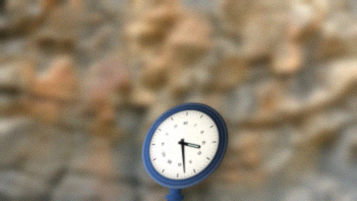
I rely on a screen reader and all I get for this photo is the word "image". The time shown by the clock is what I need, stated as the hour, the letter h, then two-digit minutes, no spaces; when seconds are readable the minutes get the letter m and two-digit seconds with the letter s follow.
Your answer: 3h28
